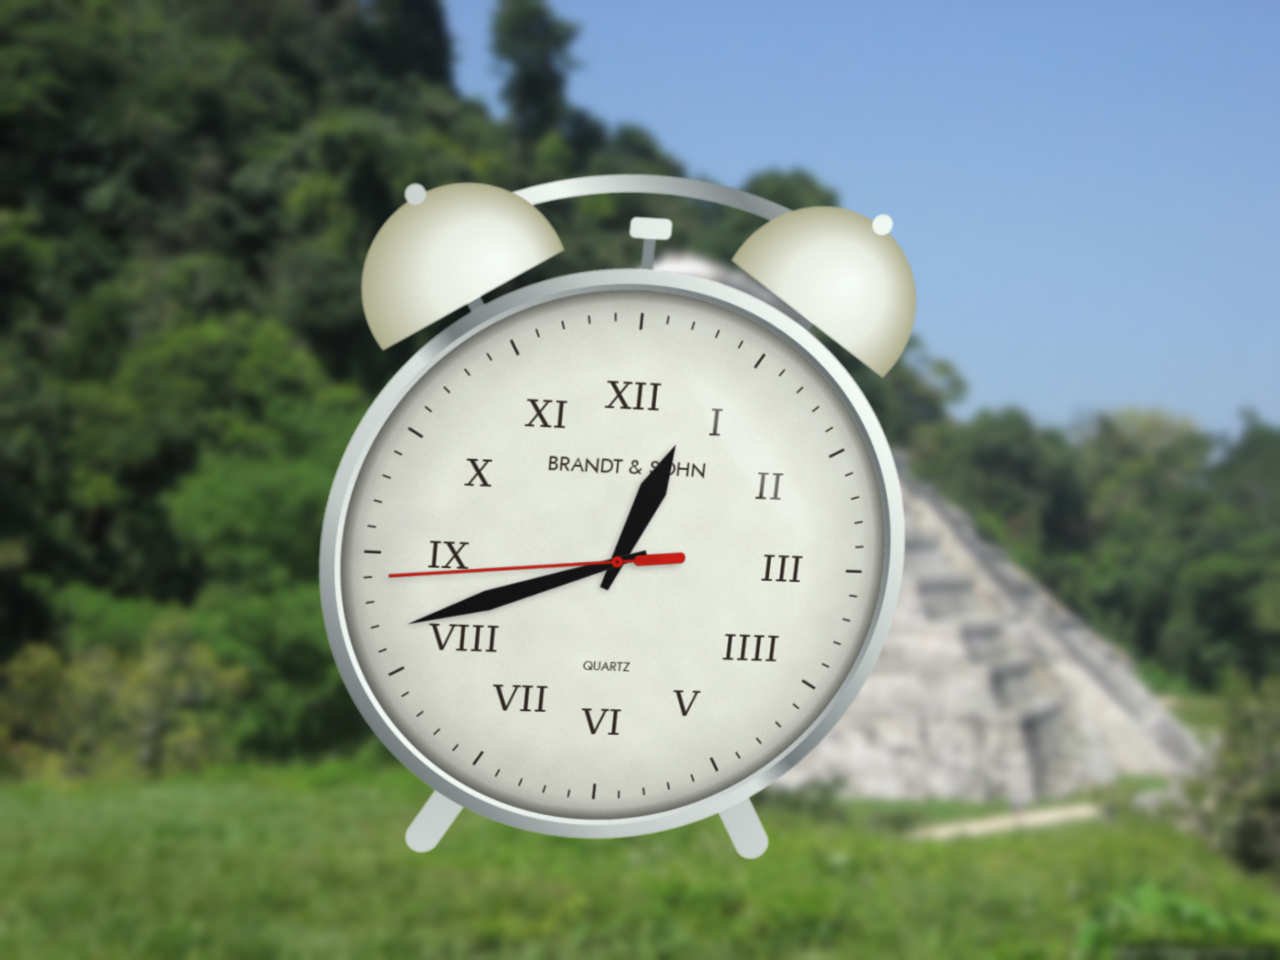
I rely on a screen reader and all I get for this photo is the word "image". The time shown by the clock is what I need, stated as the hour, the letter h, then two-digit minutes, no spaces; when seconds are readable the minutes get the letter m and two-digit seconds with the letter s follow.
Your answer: 12h41m44s
